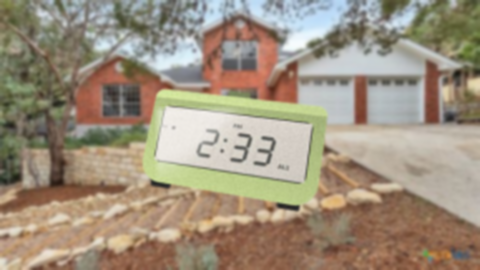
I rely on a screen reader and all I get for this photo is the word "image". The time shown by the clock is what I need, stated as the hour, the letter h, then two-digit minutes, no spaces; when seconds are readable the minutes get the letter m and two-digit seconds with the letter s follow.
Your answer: 2h33
